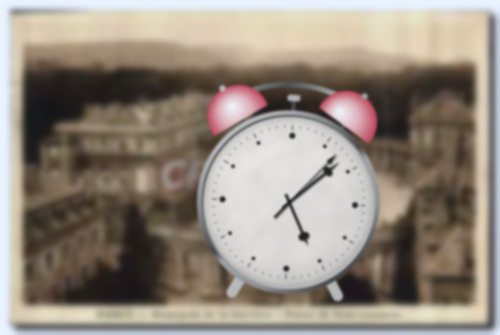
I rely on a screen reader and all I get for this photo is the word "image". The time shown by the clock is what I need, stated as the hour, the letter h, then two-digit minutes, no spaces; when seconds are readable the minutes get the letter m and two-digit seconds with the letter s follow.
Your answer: 5h08m07s
